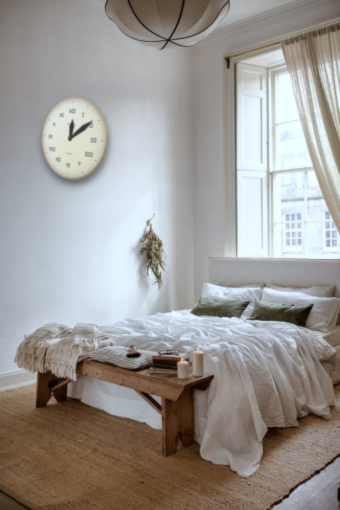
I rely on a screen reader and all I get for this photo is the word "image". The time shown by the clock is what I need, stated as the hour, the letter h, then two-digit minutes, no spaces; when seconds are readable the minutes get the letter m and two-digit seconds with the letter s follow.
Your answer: 12h09
